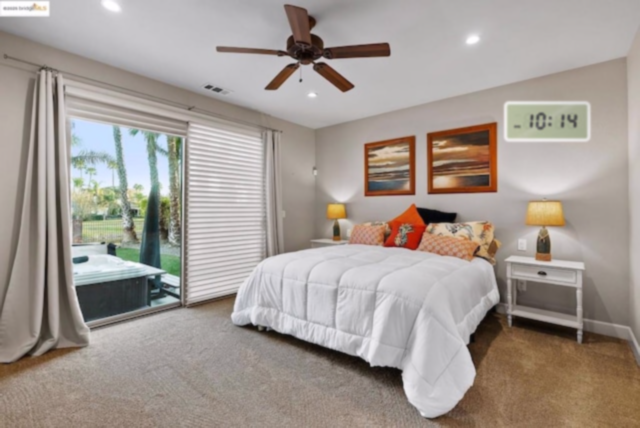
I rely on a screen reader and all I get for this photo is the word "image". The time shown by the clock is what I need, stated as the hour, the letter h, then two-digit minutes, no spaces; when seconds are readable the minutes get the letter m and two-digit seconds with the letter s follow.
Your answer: 10h14
